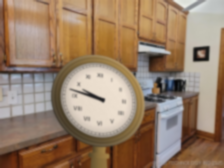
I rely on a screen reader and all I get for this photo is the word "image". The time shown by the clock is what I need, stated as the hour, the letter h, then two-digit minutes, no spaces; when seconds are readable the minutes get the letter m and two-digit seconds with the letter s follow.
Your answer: 9h47
